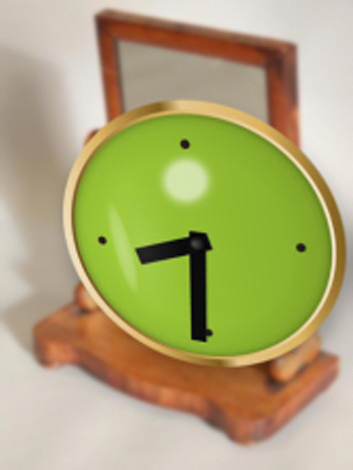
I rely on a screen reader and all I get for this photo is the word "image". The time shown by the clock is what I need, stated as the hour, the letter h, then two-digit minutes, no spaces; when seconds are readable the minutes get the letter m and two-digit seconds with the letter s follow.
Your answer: 8h31
